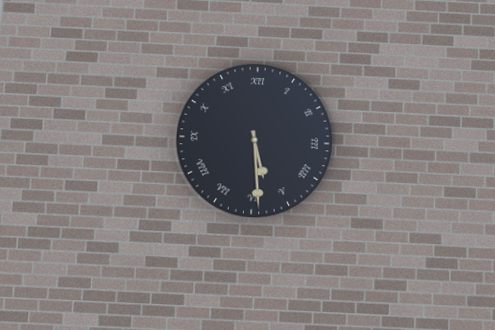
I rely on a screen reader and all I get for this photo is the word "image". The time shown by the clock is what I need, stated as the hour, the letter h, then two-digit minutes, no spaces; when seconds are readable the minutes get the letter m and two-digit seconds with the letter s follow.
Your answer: 5h29
